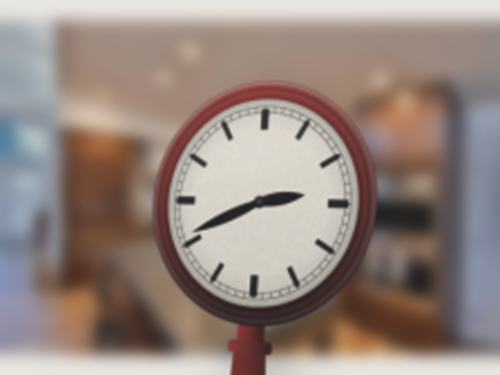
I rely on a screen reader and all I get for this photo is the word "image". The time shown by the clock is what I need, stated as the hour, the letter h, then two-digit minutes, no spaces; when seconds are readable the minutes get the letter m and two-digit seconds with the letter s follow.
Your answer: 2h41
